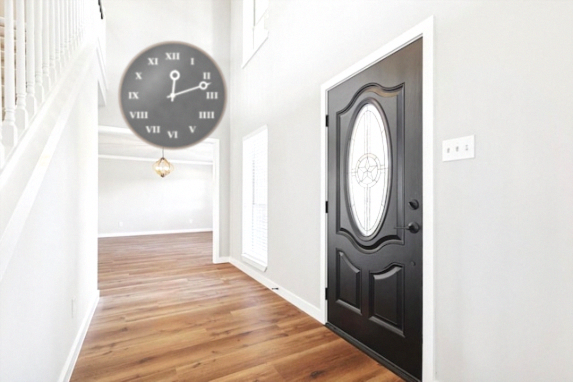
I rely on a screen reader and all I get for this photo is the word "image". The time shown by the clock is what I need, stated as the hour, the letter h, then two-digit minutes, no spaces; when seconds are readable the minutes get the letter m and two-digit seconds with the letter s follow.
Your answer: 12h12
